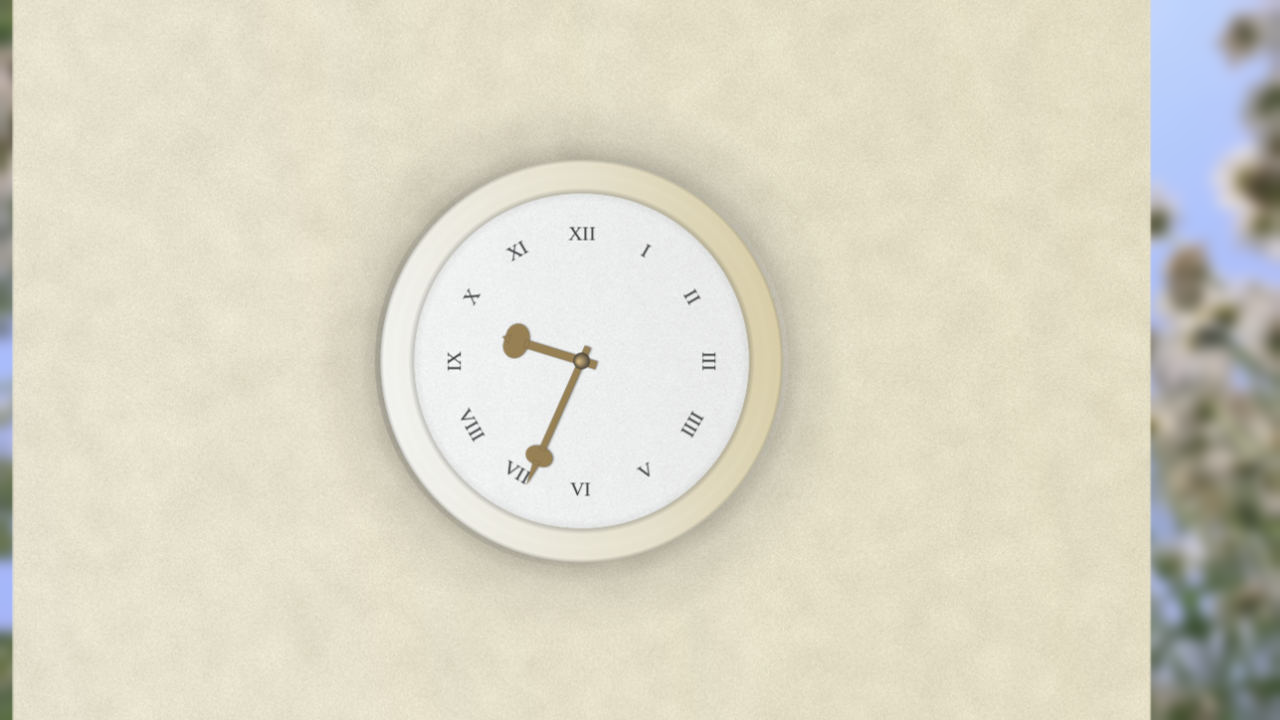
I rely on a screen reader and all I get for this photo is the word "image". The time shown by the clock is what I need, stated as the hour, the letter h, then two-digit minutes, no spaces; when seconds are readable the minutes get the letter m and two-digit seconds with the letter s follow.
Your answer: 9h34
